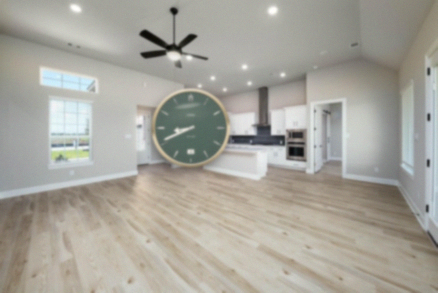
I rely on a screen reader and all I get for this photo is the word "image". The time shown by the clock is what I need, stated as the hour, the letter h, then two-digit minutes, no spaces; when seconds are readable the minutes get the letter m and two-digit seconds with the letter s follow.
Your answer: 8h41
